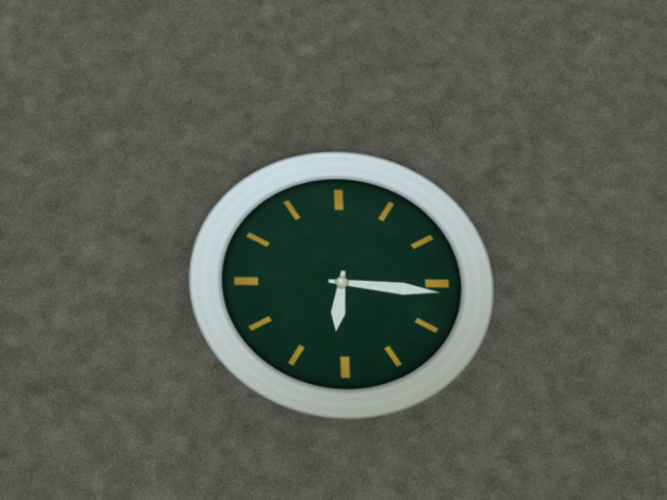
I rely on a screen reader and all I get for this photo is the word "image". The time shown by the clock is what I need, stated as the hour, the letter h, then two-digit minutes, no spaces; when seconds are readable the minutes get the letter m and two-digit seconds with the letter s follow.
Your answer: 6h16
